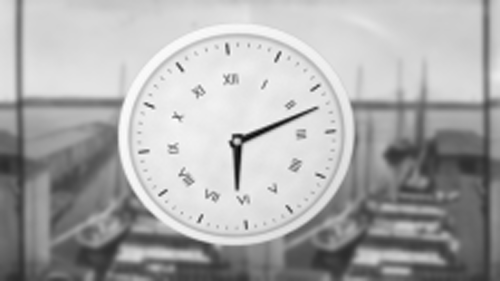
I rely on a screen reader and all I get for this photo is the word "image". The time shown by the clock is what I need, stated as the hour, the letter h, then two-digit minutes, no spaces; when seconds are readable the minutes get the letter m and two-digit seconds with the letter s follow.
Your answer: 6h12
